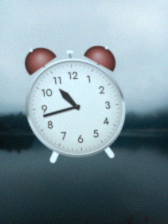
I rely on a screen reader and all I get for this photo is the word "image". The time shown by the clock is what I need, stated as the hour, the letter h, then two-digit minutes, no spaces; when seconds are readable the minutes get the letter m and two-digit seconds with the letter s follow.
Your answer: 10h43
